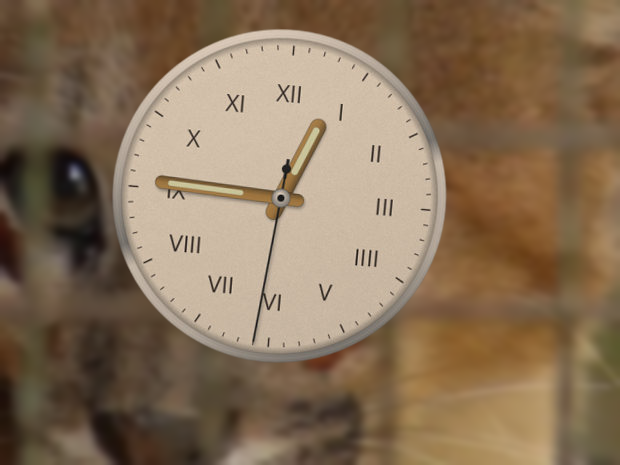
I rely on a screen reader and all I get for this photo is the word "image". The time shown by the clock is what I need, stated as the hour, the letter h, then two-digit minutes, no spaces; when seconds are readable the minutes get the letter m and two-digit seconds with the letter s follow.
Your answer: 12h45m31s
